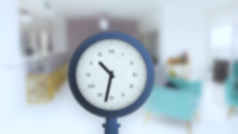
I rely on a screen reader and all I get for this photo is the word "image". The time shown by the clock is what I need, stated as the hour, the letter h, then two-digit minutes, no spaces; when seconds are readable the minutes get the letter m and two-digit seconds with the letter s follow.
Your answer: 10h32
